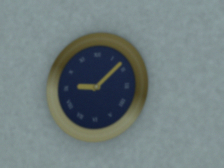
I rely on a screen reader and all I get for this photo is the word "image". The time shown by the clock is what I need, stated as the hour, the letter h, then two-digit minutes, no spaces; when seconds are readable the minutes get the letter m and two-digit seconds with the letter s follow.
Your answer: 9h08
